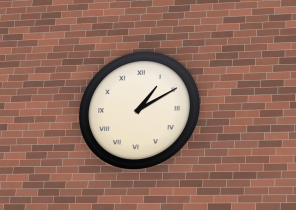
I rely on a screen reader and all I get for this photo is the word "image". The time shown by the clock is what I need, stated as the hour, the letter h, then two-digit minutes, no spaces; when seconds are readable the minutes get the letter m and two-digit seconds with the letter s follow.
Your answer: 1h10
